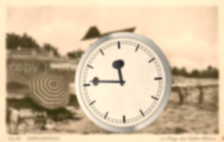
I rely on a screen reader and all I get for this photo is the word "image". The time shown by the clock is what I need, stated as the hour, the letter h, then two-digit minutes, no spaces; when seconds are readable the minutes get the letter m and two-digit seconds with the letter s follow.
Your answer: 11h46
